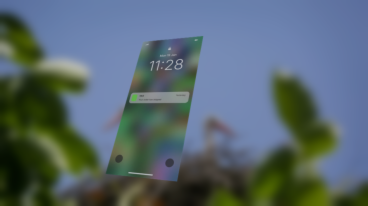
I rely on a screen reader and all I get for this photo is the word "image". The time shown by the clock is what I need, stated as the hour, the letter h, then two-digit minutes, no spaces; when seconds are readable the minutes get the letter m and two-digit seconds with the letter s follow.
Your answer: 11h28
